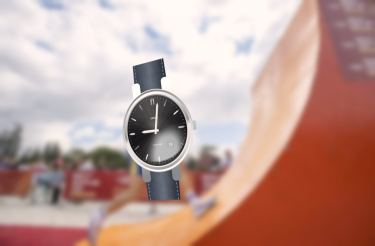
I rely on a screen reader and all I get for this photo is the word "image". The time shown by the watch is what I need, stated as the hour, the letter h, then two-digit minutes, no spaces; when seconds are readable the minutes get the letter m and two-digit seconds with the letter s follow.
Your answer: 9h02
